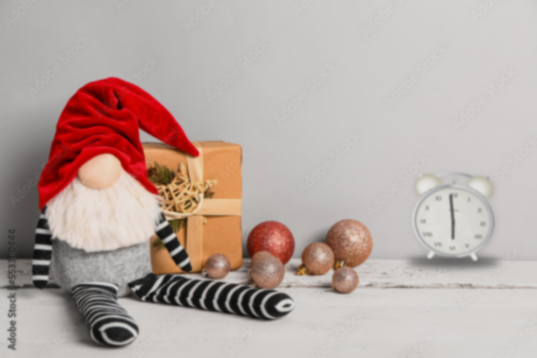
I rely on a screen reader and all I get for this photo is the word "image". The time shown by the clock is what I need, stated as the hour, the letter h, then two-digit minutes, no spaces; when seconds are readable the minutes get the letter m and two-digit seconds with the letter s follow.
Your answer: 5h59
